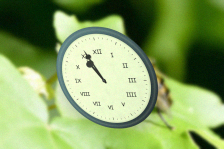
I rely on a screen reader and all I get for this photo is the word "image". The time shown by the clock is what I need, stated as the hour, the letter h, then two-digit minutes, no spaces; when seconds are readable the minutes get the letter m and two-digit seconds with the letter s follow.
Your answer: 10h56
